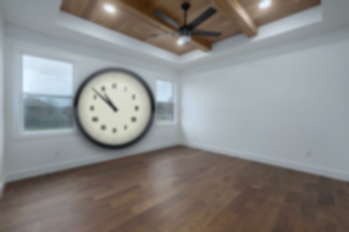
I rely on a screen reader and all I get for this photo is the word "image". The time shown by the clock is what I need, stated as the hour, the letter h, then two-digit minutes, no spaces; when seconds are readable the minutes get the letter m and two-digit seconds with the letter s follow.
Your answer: 10h52
